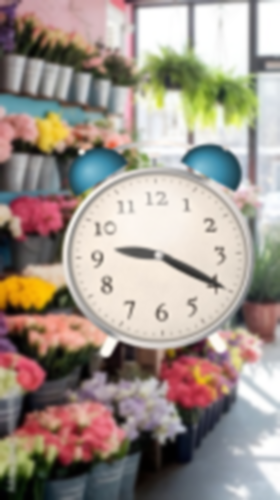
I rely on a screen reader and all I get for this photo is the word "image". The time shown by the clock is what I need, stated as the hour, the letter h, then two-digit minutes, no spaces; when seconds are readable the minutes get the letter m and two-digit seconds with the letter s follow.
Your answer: 9h20
